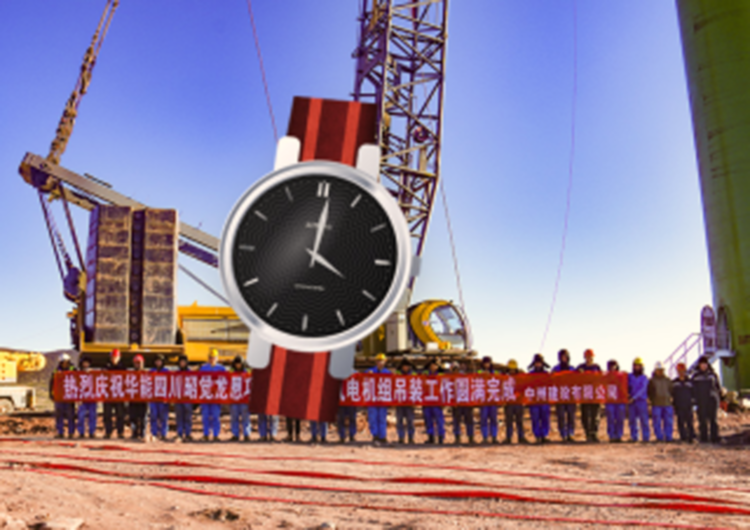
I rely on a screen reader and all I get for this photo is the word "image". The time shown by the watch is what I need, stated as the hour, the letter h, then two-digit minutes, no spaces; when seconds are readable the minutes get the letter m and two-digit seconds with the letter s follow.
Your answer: 4h01
